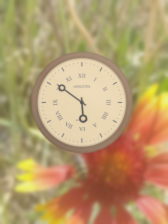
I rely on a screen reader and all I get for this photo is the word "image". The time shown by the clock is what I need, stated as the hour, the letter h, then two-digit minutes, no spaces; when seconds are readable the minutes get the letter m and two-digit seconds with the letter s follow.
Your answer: 5h51
